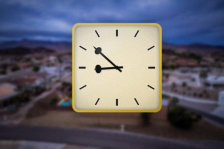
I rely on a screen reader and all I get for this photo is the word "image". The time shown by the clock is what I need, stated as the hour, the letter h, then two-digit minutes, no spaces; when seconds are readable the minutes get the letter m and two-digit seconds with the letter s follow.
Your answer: 8h52
